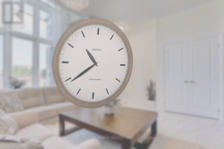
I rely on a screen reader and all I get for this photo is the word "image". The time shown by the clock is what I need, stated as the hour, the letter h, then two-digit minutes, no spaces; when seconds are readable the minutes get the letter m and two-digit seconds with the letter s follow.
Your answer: 10h39
